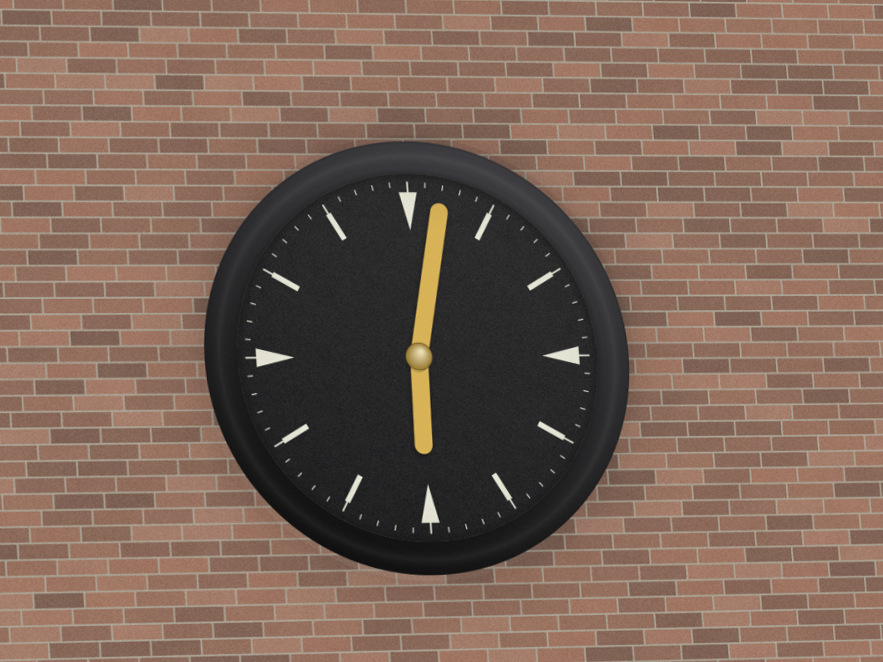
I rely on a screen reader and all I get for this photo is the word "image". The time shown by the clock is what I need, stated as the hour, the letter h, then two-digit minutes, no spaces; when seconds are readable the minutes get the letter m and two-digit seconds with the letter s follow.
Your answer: 6h02
